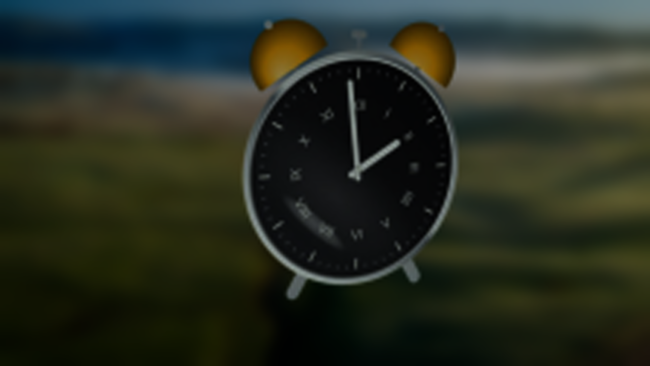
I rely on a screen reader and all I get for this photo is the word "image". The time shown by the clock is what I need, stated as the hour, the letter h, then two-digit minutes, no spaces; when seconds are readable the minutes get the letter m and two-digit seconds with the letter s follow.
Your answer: 1h59
